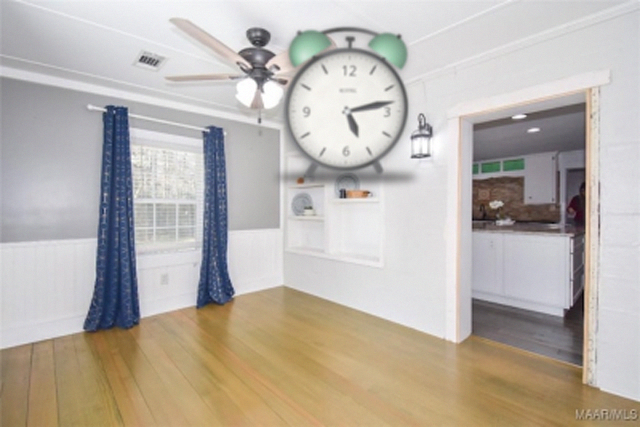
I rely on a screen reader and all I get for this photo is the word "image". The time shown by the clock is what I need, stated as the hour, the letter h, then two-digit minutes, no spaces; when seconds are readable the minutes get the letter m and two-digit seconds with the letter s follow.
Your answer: 5h13
